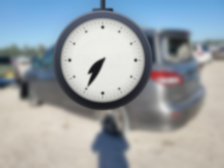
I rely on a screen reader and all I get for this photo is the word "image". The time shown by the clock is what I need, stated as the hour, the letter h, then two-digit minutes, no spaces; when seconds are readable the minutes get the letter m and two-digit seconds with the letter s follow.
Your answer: 7h35
